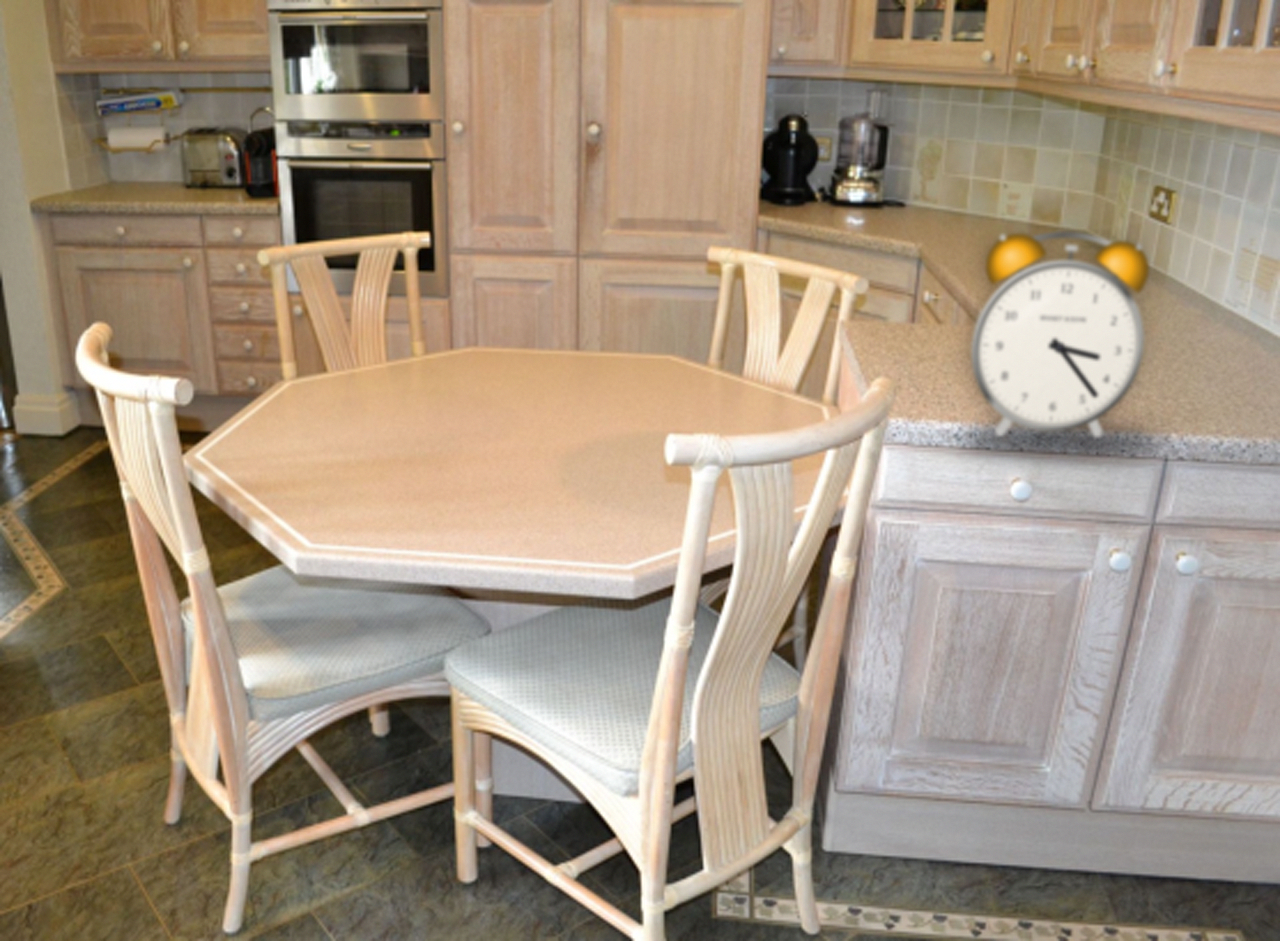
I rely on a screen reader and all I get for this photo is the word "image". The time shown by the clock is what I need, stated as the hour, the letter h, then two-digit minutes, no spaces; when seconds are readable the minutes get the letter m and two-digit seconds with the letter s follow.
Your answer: 3h23
